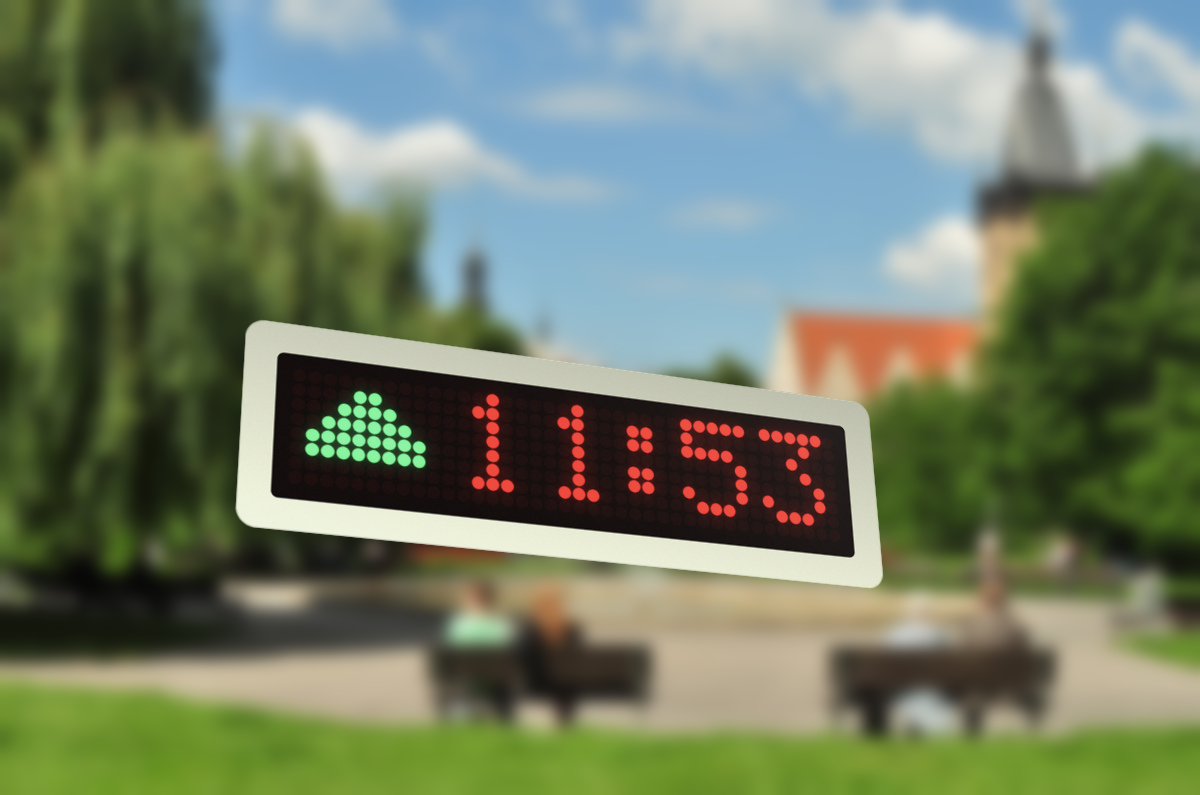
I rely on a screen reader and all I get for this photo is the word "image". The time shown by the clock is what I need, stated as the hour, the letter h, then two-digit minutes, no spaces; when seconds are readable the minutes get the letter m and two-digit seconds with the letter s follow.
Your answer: 11h53
